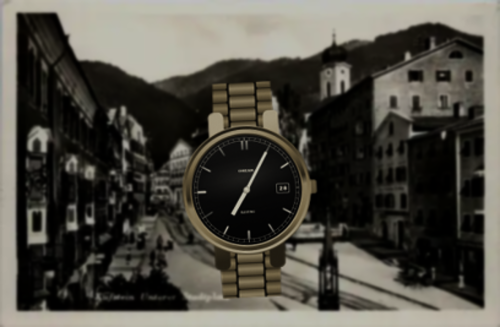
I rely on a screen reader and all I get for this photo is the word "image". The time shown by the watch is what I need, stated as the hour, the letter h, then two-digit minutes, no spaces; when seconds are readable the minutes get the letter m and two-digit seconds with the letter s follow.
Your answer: 7h05
